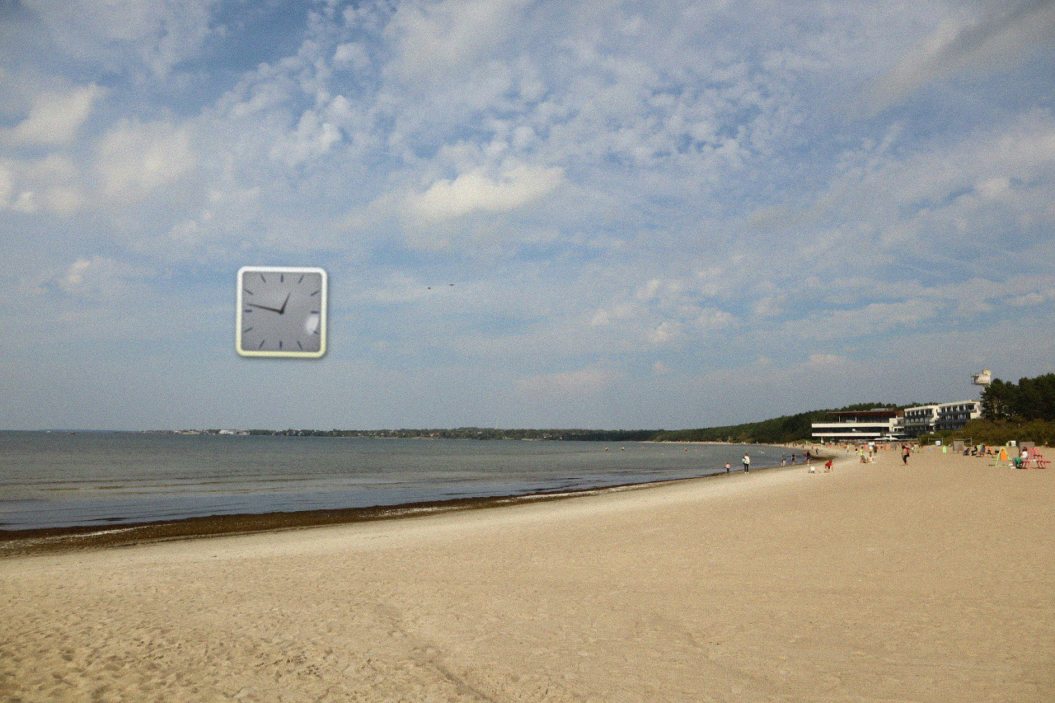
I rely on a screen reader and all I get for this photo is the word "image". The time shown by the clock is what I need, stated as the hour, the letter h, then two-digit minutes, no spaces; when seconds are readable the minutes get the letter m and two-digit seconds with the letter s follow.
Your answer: 12h47
